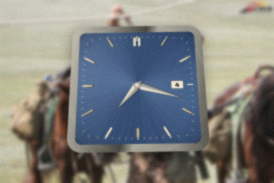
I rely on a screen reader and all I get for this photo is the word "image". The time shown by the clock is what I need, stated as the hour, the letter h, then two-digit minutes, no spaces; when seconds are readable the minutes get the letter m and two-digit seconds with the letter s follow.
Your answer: 7h18
